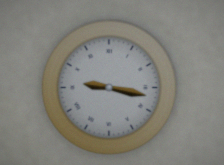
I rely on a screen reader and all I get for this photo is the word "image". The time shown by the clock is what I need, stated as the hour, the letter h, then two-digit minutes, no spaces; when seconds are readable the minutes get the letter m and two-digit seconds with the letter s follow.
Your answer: 9h17
